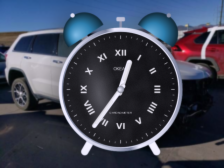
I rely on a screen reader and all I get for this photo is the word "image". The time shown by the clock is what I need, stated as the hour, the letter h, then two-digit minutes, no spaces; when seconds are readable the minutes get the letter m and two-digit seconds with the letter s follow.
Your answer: 12h36
